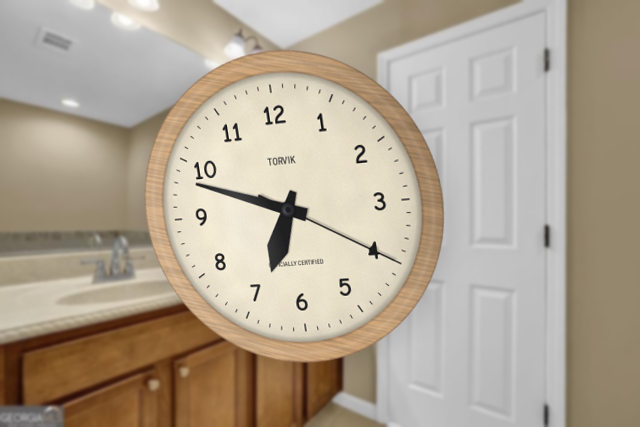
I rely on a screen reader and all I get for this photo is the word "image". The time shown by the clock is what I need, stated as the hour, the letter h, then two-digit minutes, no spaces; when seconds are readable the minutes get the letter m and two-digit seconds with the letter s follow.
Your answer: 6h48m20s
